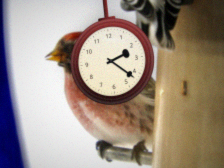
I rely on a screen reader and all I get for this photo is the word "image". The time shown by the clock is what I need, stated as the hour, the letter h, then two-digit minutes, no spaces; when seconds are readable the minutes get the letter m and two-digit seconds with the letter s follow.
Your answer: 2h22
